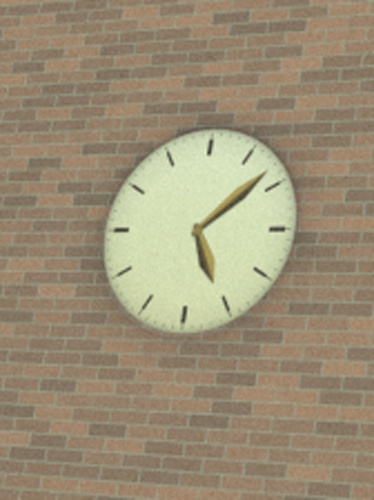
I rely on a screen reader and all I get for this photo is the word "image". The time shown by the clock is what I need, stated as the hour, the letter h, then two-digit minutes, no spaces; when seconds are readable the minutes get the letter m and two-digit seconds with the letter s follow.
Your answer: 5h08
